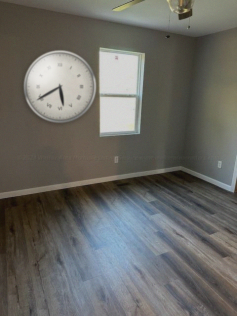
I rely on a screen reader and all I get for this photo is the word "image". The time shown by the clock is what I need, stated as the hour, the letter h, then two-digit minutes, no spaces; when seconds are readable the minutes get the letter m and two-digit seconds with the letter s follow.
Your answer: 5h40
